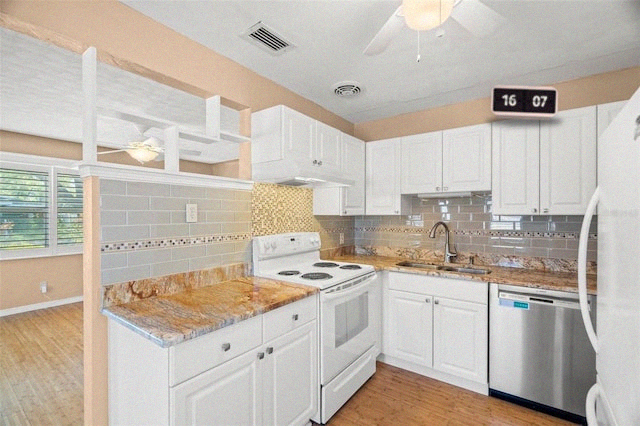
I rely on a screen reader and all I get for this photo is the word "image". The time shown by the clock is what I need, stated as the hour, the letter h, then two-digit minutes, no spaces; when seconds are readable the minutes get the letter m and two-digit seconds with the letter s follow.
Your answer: 16h07
